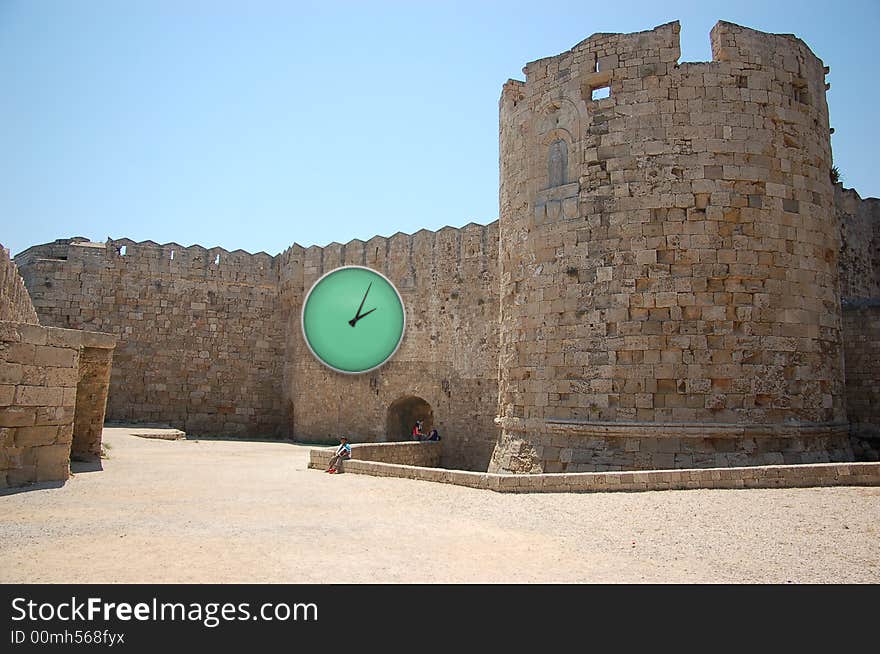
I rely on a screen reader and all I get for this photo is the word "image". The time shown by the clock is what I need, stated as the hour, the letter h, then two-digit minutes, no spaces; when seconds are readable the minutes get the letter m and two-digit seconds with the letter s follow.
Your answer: 2h04
